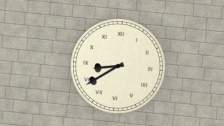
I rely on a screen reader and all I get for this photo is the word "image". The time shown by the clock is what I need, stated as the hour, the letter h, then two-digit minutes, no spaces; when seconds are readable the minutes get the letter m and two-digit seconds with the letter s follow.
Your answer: 8h39
